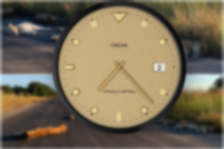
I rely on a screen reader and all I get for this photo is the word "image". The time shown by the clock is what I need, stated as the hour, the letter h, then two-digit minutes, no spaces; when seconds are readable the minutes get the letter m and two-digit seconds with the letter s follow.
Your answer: 7h23
